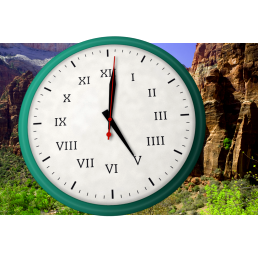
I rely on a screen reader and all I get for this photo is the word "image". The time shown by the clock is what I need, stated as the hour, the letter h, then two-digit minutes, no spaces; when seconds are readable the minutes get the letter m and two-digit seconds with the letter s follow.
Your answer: 5h01m01s
